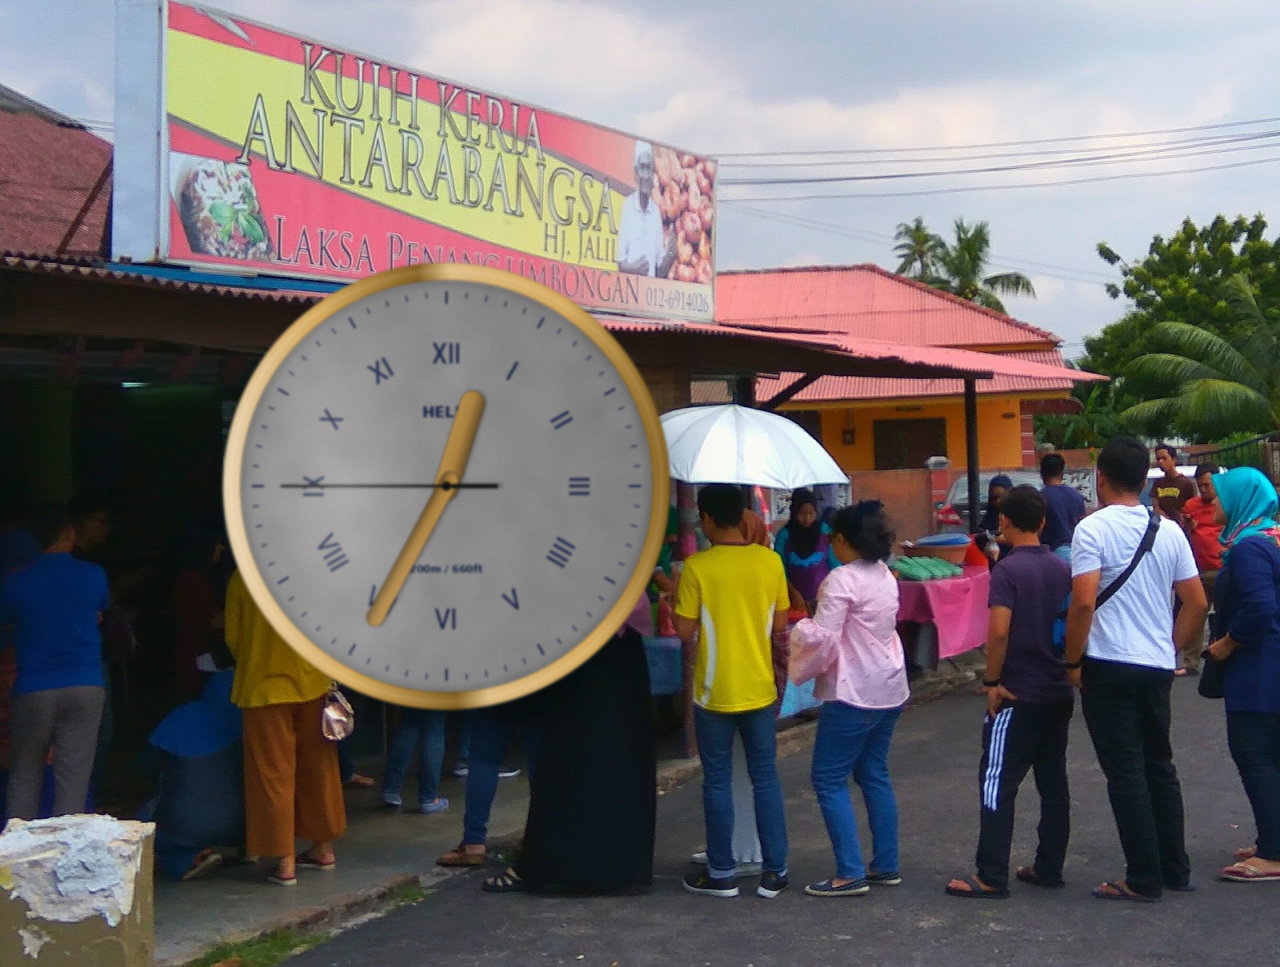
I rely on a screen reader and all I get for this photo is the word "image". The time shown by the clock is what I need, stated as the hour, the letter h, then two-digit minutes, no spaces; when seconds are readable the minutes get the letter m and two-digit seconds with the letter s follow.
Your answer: 12h34m45s
